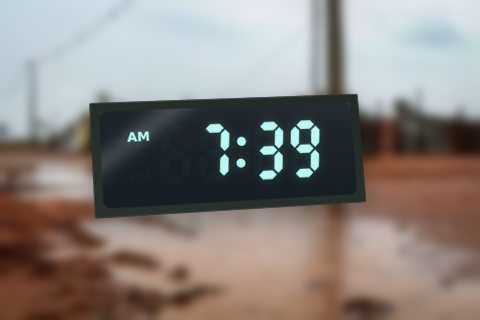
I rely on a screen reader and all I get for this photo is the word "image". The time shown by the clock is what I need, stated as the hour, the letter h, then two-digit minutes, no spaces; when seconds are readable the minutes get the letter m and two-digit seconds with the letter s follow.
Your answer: 7h39
